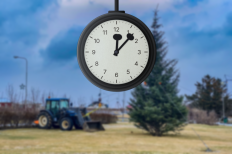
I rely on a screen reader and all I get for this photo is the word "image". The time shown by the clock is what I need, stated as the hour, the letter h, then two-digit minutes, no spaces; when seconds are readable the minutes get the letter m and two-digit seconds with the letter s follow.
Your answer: 12h07
